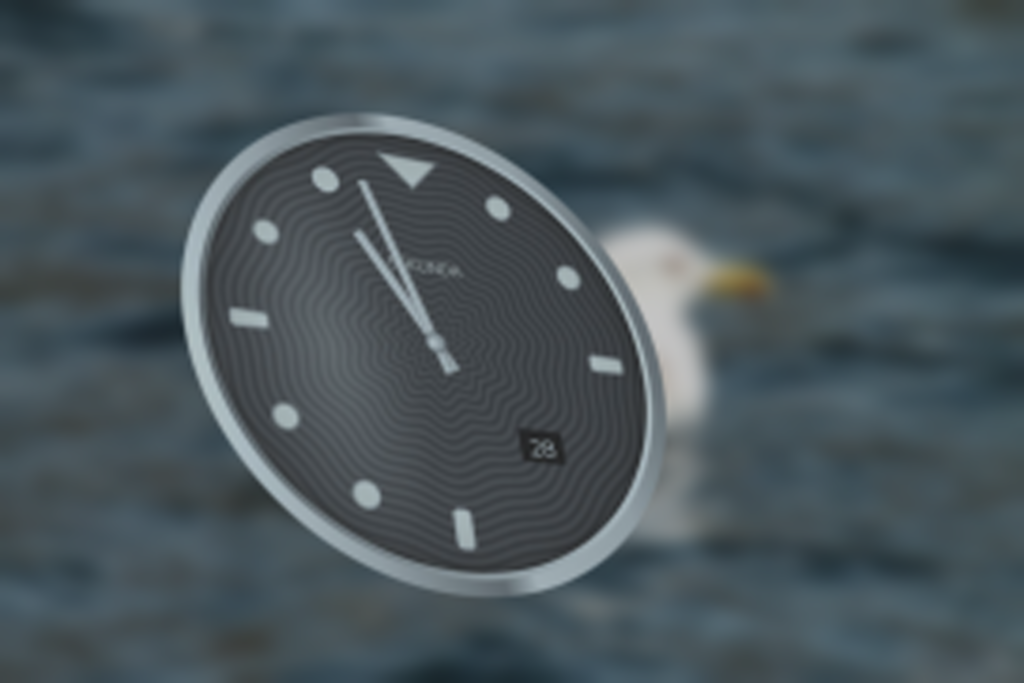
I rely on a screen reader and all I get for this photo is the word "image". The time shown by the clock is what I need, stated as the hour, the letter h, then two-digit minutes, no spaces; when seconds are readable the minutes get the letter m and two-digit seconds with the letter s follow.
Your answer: 10h57
